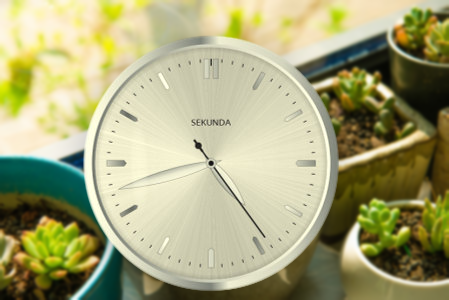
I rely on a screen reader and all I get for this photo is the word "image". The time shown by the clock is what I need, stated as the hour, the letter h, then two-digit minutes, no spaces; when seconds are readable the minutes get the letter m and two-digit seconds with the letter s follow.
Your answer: 4h42m24s
